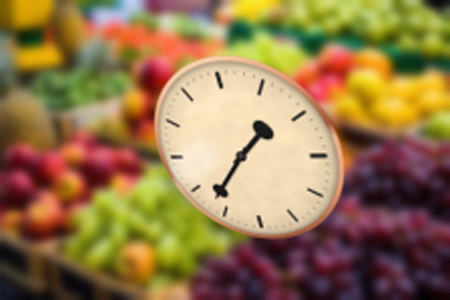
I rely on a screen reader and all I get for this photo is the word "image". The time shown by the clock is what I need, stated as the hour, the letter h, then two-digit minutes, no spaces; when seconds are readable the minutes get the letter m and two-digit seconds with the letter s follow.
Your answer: 1h37
